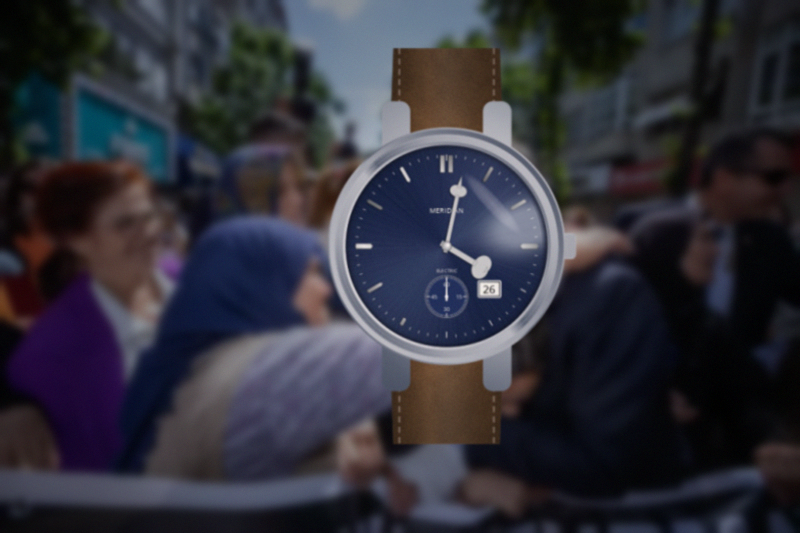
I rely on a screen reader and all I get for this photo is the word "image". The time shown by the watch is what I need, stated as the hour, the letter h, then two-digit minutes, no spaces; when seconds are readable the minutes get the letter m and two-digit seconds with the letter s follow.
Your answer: 4h02
